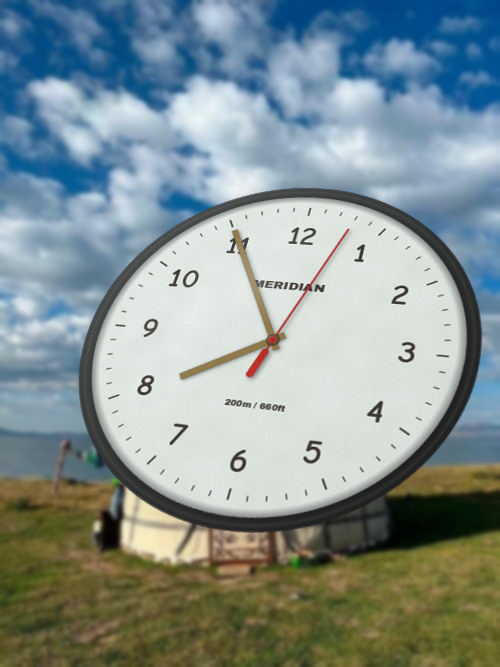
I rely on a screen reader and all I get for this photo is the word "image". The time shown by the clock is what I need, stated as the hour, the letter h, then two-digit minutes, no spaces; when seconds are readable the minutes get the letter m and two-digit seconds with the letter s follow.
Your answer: 7h55m03s
